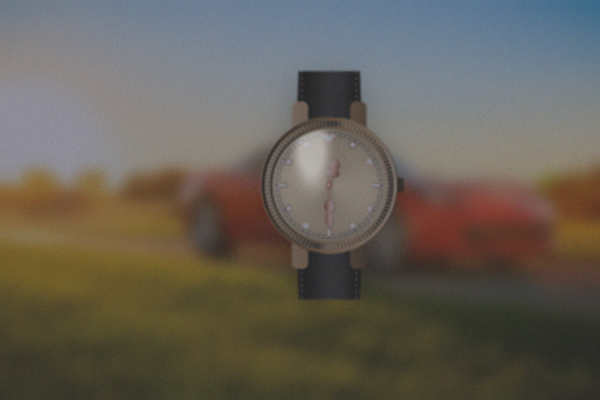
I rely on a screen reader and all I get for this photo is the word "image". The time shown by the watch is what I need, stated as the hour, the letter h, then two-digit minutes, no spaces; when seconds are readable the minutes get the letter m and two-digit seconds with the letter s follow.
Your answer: 12h30
